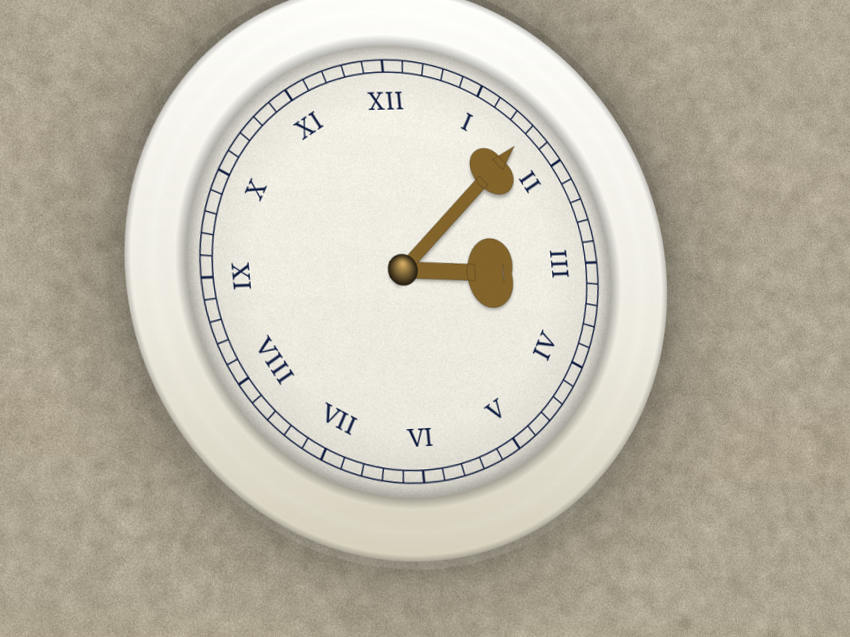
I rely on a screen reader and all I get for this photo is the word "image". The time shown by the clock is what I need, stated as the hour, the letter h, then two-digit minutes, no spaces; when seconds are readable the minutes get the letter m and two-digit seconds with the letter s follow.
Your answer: 3h08
